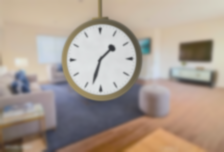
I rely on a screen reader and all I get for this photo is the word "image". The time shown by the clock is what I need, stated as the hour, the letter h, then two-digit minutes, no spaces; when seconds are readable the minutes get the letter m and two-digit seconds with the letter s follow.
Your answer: 1h33
